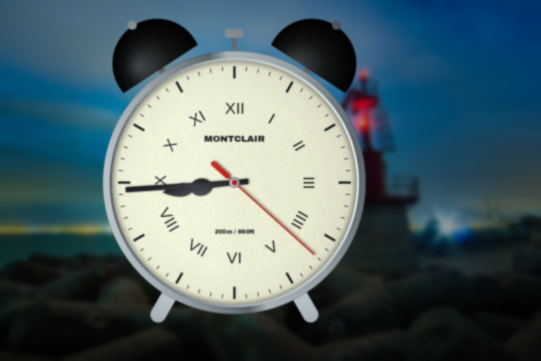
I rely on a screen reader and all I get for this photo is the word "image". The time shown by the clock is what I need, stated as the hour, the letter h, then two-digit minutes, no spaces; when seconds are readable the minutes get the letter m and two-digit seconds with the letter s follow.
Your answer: 8h44m22s
